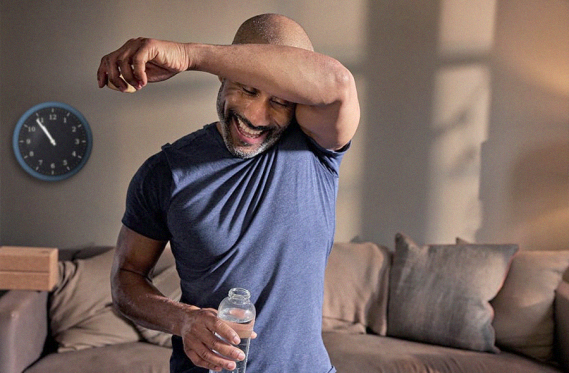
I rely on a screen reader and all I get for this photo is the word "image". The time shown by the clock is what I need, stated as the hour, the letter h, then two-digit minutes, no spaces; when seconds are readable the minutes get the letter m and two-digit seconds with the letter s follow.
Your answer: 10h54
